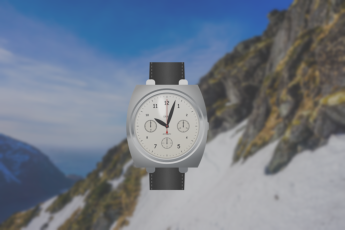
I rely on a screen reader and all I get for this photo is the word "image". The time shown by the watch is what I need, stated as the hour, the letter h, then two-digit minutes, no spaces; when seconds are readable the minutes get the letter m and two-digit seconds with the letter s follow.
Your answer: 10h03
